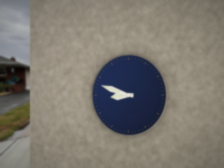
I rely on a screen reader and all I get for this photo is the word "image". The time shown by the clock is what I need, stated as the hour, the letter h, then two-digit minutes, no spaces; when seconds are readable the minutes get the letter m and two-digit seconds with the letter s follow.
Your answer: 8h48
